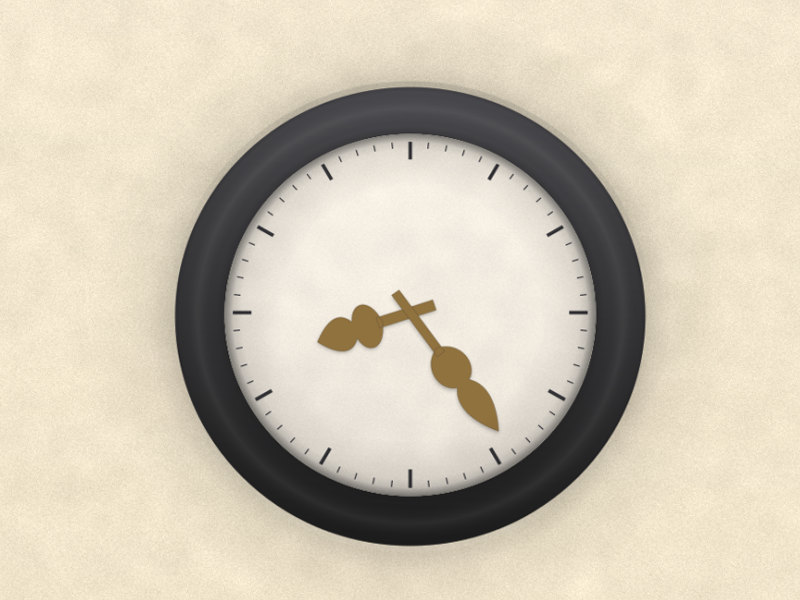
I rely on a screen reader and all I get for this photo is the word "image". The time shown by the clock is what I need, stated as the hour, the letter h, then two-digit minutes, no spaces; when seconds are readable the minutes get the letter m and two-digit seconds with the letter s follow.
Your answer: 8h24
